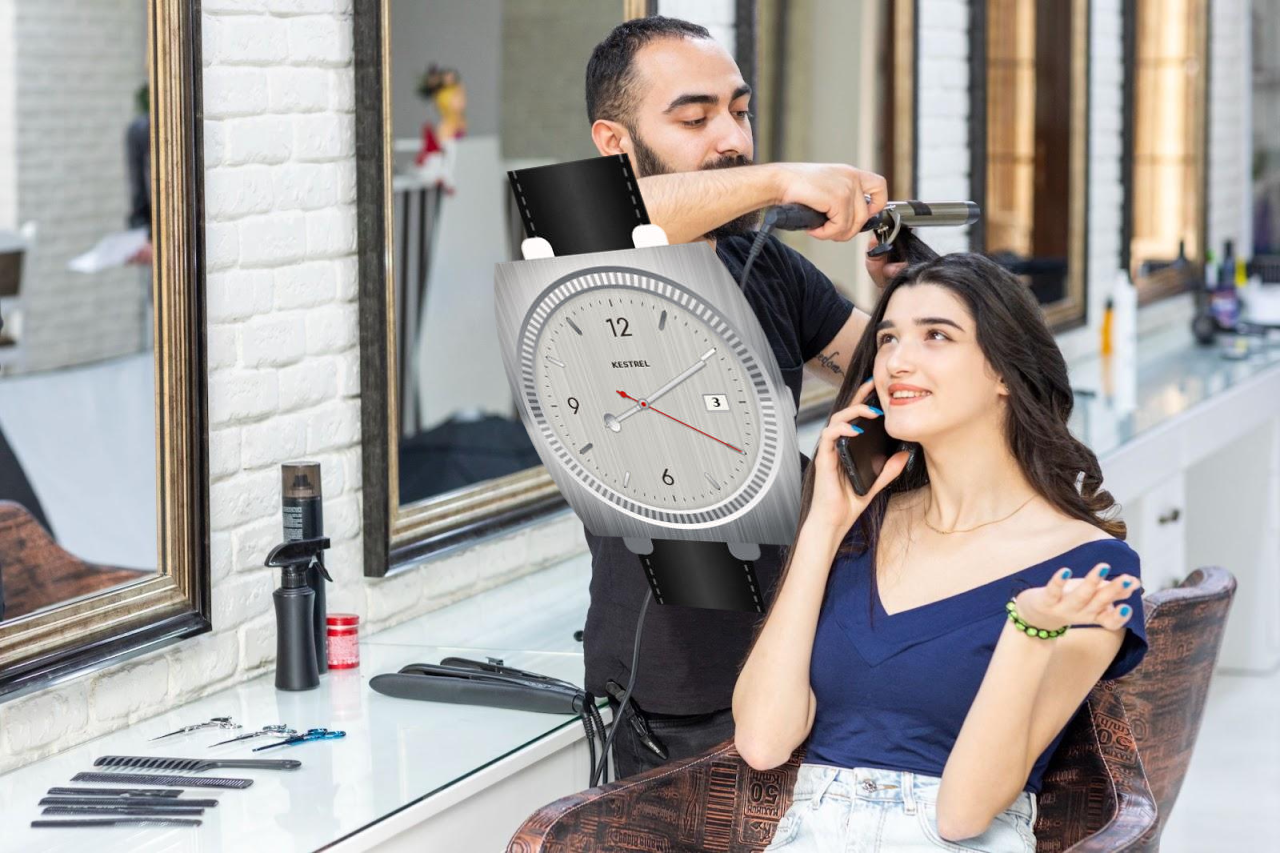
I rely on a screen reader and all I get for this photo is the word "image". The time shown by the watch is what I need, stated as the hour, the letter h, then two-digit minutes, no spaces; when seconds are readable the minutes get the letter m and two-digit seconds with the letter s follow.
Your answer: 8h10m20s
